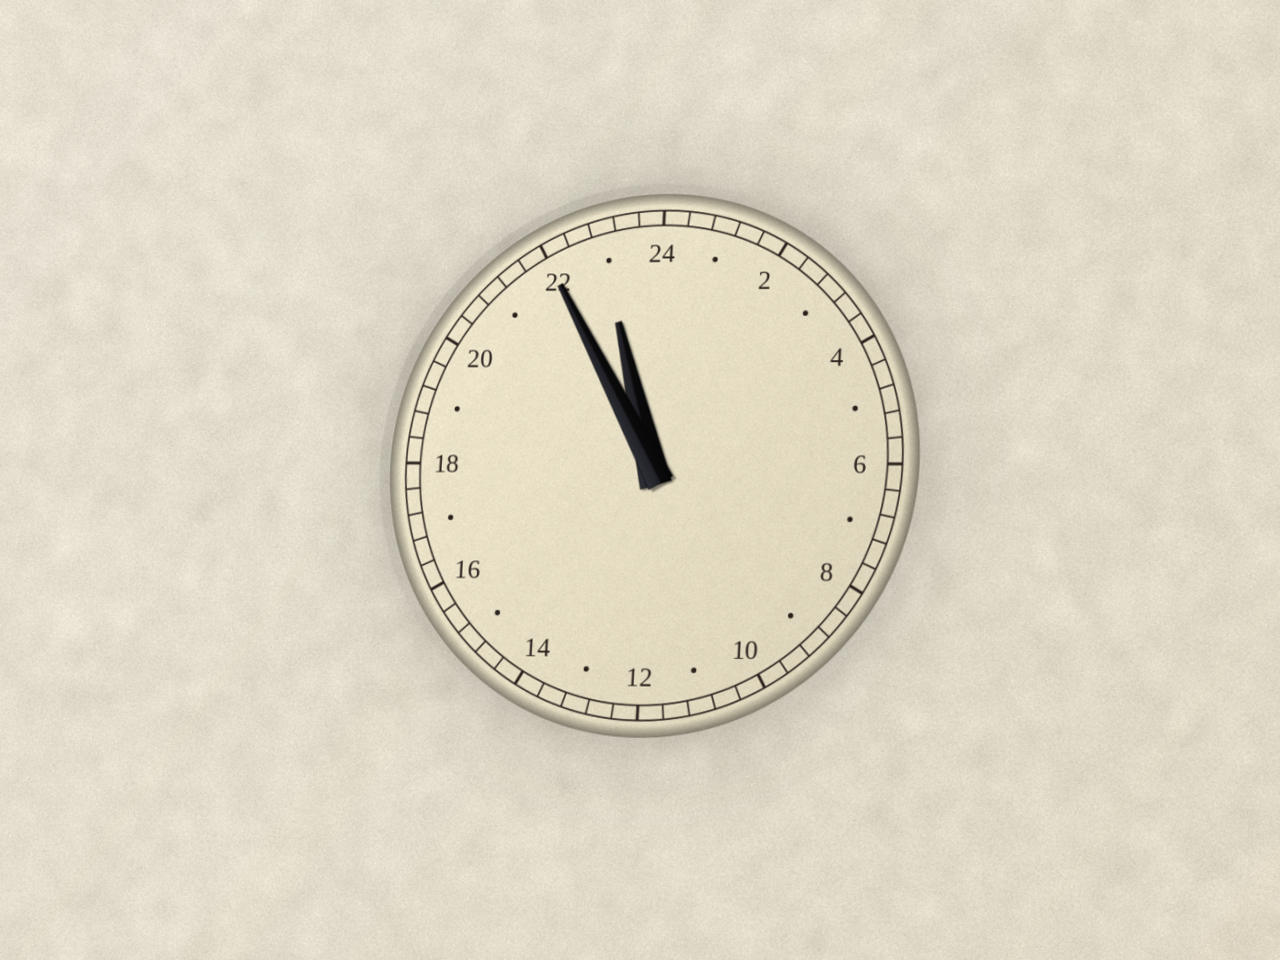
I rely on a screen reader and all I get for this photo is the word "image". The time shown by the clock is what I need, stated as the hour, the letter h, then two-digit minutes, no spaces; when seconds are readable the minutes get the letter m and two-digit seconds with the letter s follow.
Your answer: 22h55
